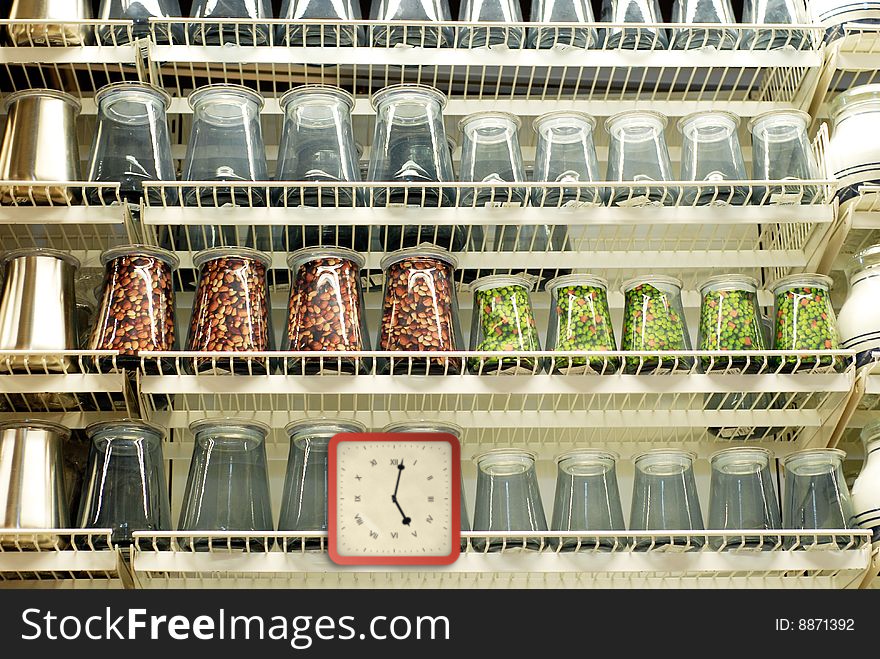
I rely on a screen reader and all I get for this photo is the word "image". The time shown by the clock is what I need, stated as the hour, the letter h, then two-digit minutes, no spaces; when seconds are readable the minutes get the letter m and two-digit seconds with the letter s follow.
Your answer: 5h02
